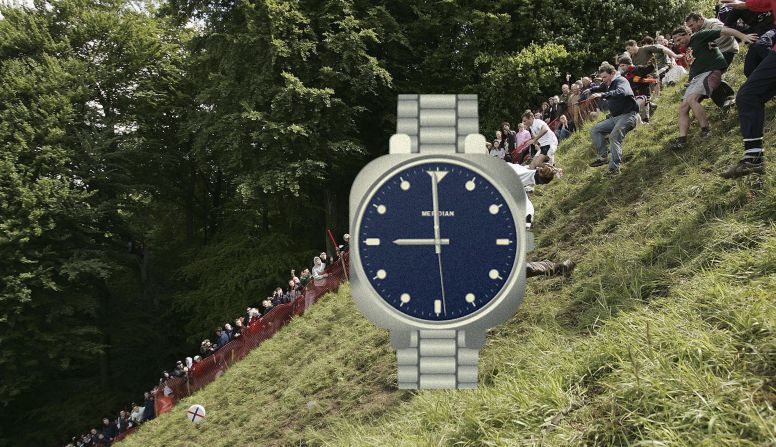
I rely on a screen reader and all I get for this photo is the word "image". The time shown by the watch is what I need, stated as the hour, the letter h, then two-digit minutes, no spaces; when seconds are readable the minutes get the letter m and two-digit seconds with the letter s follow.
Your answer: 8h59m29s
